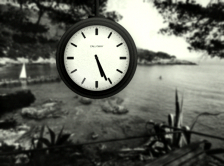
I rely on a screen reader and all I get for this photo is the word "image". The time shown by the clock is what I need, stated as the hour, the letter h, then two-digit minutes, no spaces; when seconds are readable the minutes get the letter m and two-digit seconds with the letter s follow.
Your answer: 5h26
